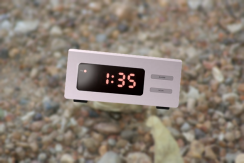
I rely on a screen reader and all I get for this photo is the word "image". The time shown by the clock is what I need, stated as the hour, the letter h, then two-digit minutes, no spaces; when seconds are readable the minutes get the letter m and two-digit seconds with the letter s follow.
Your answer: 1h35
